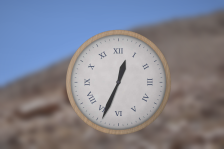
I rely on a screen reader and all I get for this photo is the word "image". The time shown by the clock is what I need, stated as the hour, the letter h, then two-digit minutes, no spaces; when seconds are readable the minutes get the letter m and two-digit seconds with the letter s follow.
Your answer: 12h34
